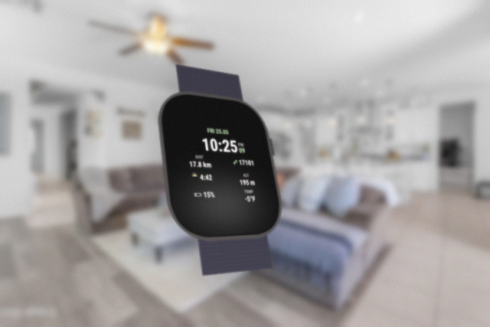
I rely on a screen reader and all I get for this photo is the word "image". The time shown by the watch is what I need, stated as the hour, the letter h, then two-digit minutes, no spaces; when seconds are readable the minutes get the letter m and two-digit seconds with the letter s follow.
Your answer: 10h25
